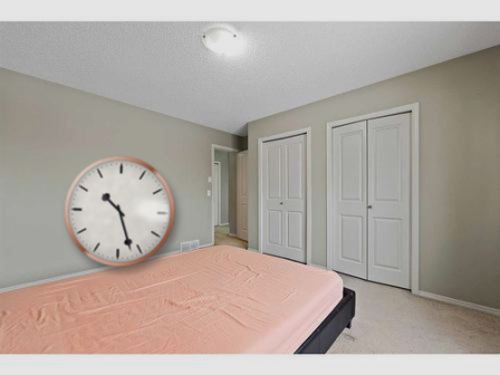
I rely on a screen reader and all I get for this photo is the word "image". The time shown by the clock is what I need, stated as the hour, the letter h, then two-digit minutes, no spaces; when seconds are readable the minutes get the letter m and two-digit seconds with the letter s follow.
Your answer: 10h27
